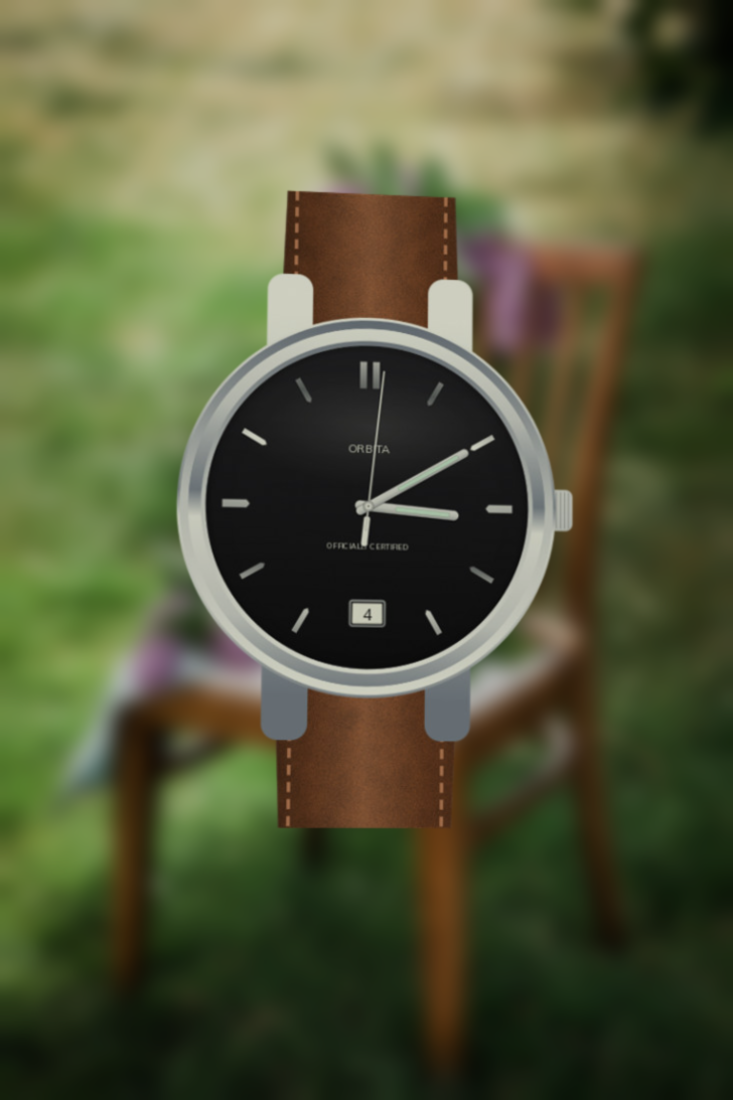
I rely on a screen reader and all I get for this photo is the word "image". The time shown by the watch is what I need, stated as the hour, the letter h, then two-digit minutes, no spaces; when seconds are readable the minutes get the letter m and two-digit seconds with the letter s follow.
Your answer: 3h10m01s
